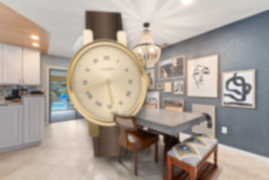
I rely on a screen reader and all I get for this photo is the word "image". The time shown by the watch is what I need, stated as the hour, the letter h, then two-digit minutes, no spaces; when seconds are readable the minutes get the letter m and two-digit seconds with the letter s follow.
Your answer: 5h42
